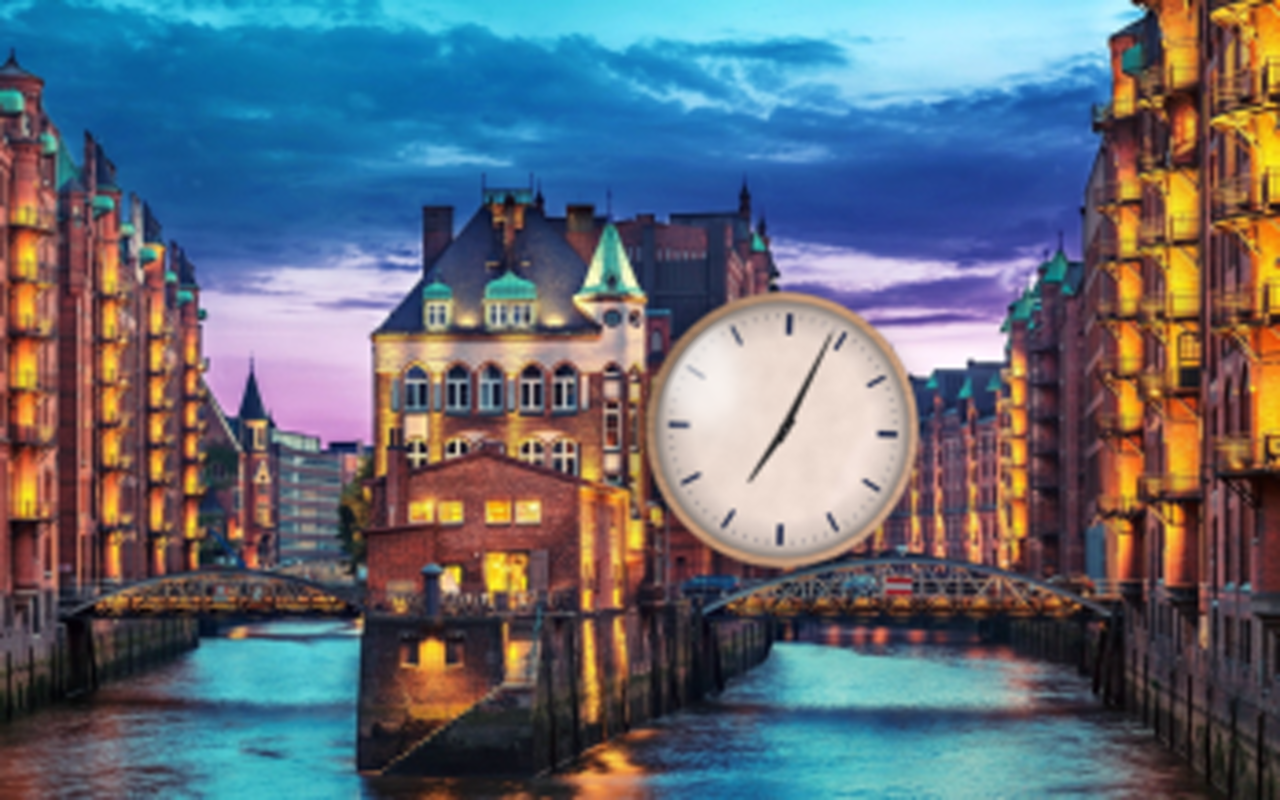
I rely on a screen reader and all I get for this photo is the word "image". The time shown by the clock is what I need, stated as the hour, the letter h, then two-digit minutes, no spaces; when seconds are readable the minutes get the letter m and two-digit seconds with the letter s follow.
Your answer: 7h04
